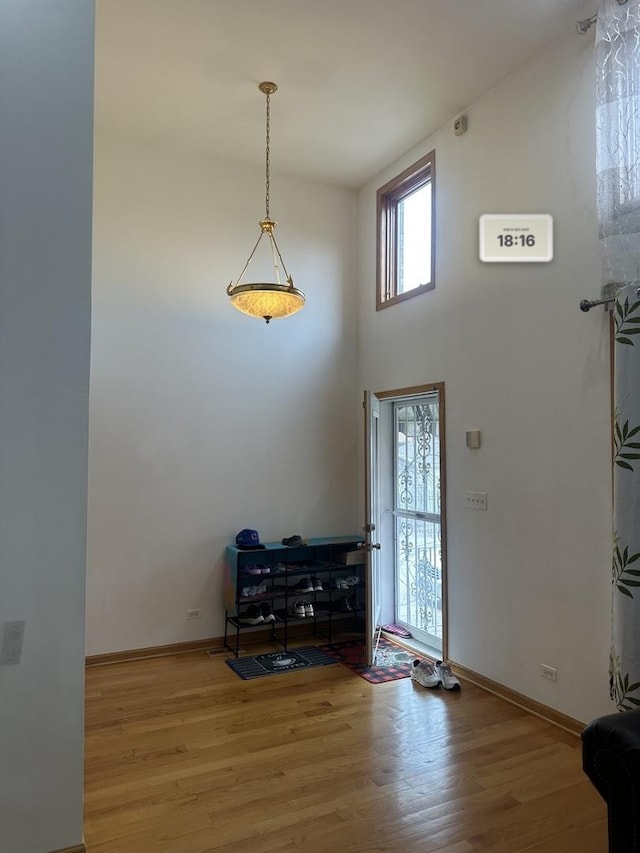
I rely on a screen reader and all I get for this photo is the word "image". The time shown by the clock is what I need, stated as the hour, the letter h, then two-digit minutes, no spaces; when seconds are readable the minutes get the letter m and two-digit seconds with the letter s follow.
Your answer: 18h16
